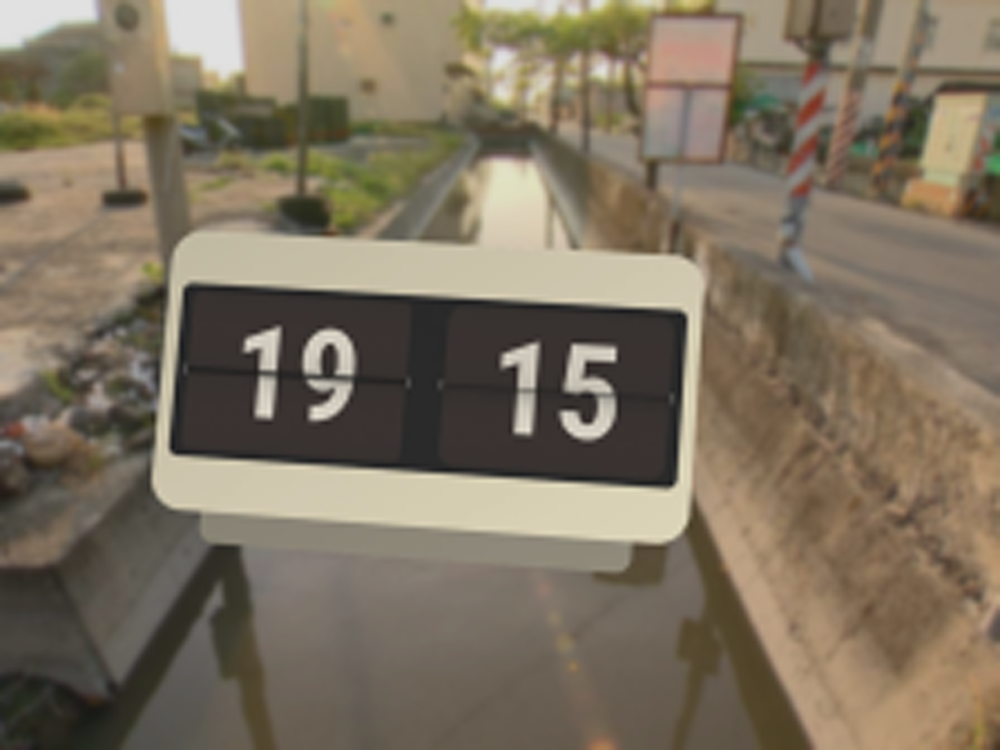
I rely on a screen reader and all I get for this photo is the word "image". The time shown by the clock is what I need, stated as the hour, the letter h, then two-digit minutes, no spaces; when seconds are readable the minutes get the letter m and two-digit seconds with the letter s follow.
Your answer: 19h15
